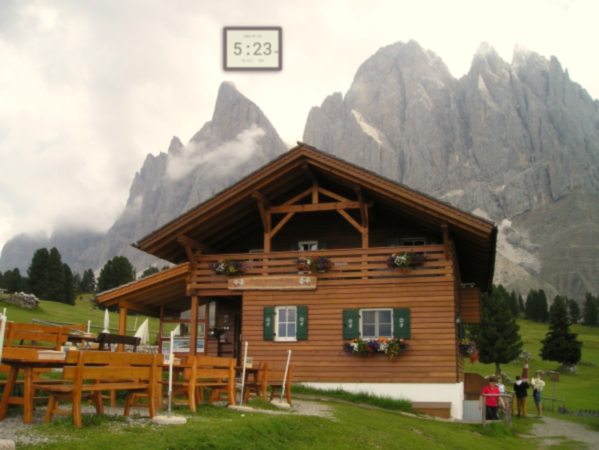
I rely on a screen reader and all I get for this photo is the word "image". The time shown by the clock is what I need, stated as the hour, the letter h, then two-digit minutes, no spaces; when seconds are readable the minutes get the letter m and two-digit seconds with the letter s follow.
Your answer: 5h23
